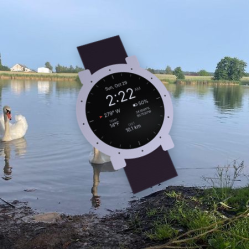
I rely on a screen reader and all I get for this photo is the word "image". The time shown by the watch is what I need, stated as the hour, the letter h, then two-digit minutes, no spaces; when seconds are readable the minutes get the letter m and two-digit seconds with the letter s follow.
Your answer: 2h22
